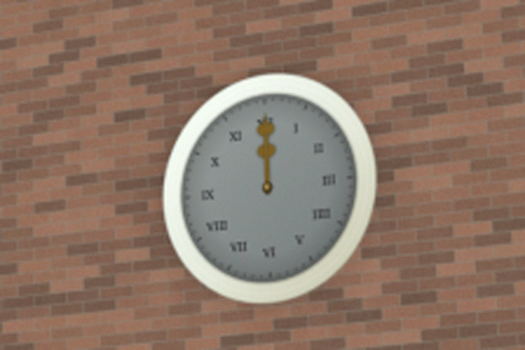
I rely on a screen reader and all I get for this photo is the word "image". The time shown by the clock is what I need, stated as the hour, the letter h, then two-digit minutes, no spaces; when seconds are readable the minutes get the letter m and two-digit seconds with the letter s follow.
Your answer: 12h00
